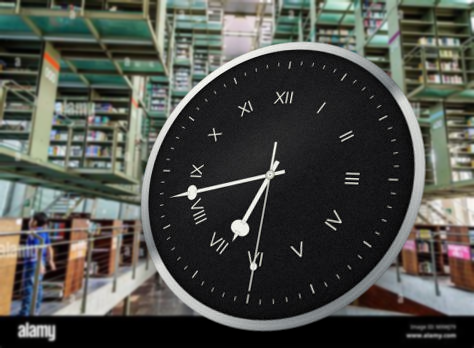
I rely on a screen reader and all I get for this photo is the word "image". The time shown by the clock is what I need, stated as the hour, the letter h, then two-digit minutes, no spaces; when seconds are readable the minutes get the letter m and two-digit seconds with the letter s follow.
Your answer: 6h42m30s
